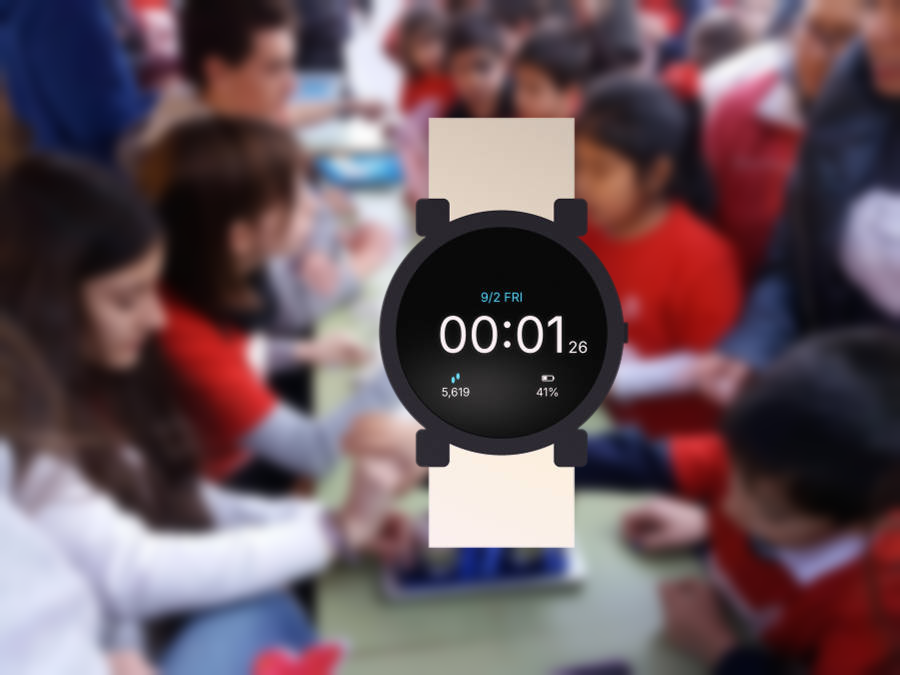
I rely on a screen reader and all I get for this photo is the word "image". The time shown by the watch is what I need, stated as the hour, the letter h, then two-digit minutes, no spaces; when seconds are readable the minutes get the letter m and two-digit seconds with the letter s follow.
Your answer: 0h01m26s
